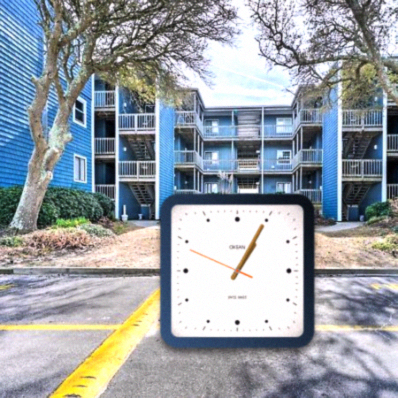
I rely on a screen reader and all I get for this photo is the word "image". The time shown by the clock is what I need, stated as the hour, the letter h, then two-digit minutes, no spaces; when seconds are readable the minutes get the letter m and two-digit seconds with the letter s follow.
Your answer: 1h04m49s
